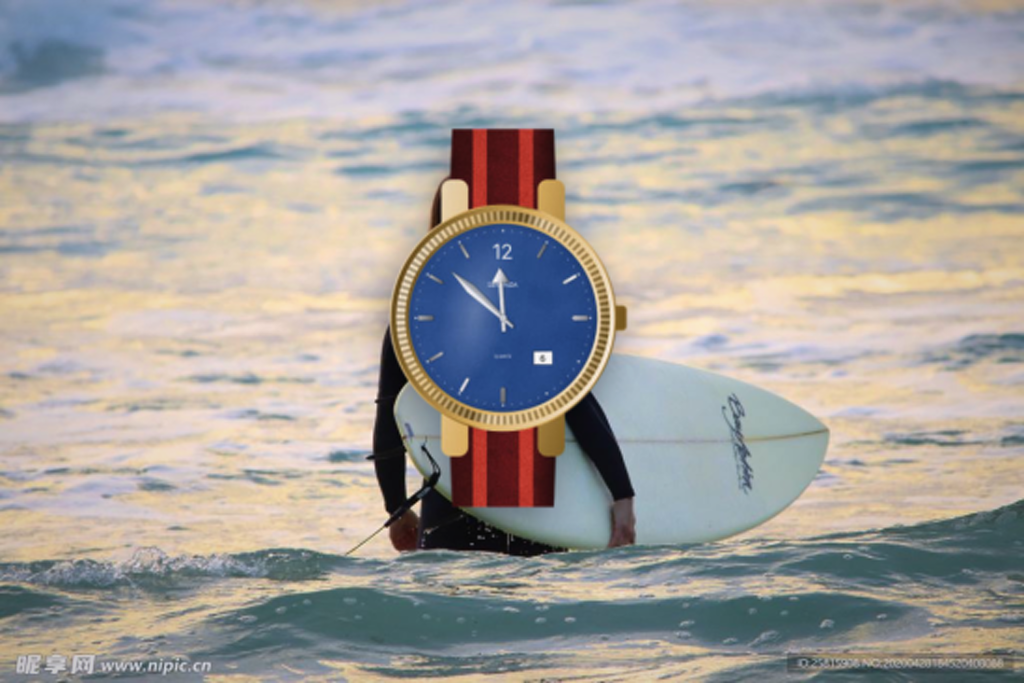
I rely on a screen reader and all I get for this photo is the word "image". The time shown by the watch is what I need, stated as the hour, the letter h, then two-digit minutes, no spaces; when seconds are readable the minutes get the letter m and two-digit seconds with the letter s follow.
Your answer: 11h52
